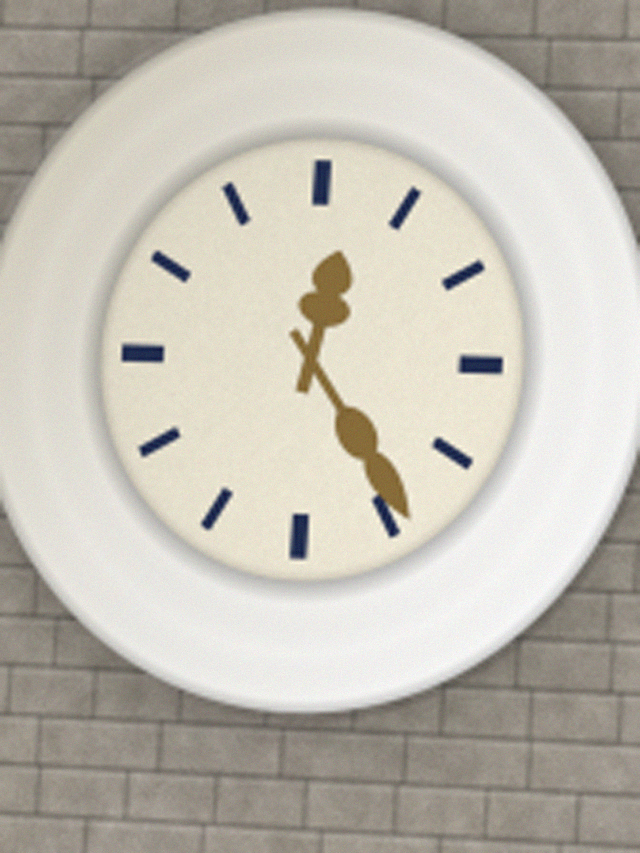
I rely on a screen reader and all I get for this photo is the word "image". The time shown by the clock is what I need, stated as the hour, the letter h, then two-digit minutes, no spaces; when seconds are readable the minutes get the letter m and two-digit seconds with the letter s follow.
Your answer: 12h24
